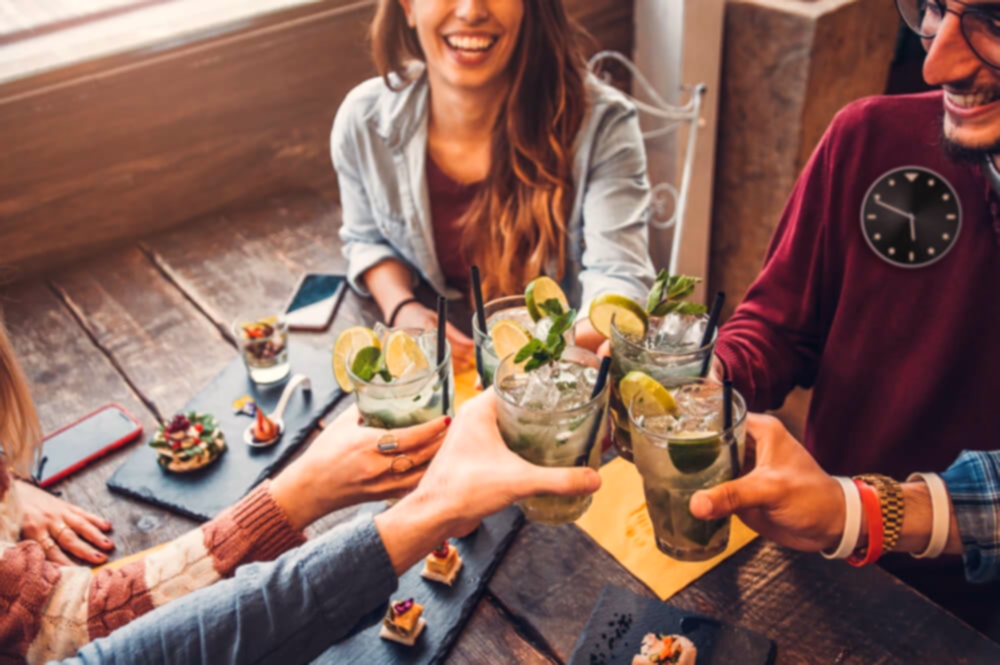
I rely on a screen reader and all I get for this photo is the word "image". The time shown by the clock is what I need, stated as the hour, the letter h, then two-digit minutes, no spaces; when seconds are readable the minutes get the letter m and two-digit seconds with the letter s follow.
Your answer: 5h49
